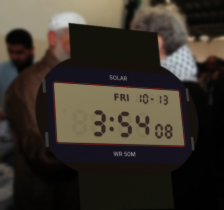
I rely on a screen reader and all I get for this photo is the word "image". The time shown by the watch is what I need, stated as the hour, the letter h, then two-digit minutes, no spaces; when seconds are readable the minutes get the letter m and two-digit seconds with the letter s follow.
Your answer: 3h54m08s
